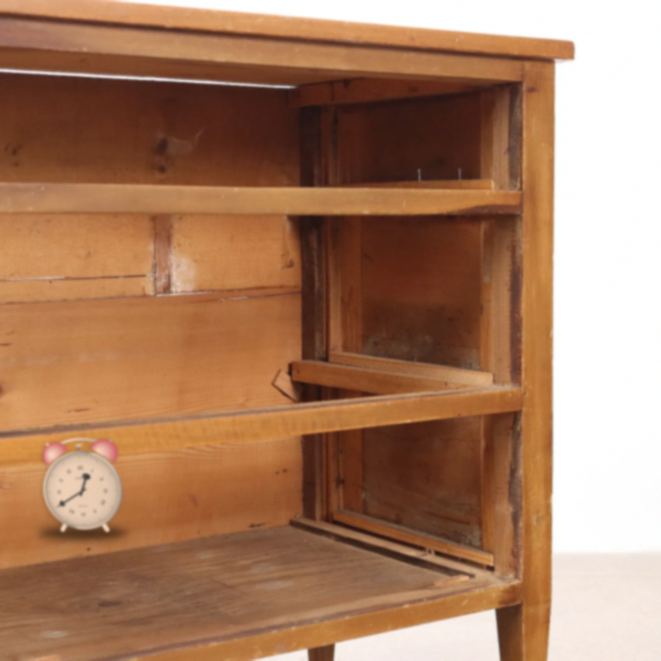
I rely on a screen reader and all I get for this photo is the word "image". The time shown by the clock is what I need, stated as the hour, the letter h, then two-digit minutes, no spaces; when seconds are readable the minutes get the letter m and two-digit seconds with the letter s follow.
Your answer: 12h40
